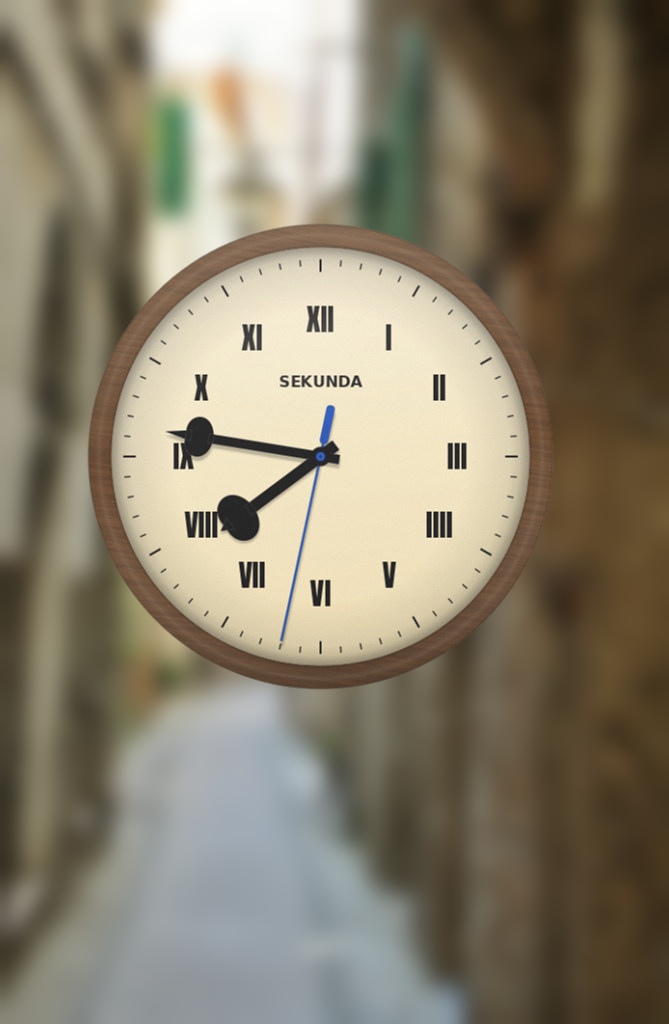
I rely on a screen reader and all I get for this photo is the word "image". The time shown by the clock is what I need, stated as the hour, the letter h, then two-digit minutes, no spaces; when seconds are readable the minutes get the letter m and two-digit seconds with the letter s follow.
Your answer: 7h46m32s
